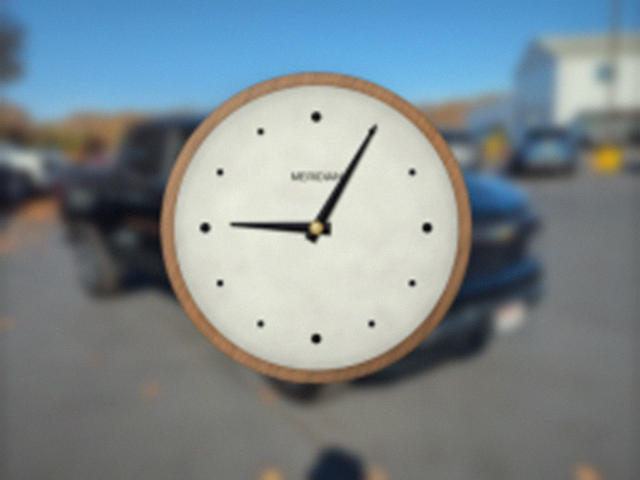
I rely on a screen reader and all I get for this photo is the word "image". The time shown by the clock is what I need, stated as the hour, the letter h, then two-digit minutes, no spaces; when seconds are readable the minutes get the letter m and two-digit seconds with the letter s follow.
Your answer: 9h05
